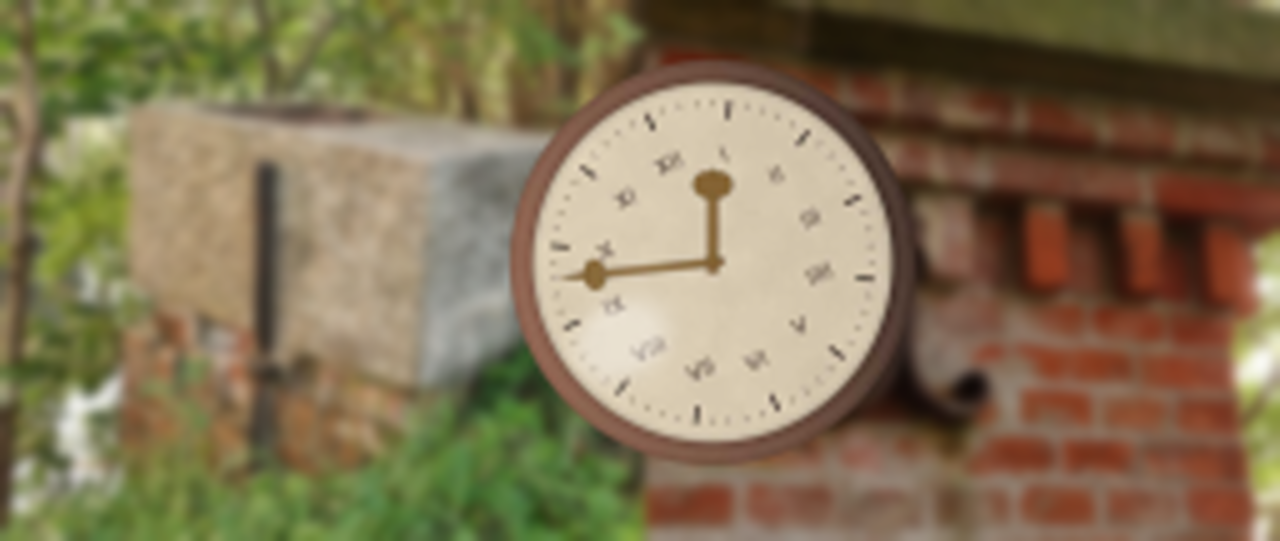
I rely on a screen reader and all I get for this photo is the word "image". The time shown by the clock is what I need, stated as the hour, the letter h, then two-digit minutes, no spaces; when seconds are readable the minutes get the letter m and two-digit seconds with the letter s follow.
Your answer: 12h48
